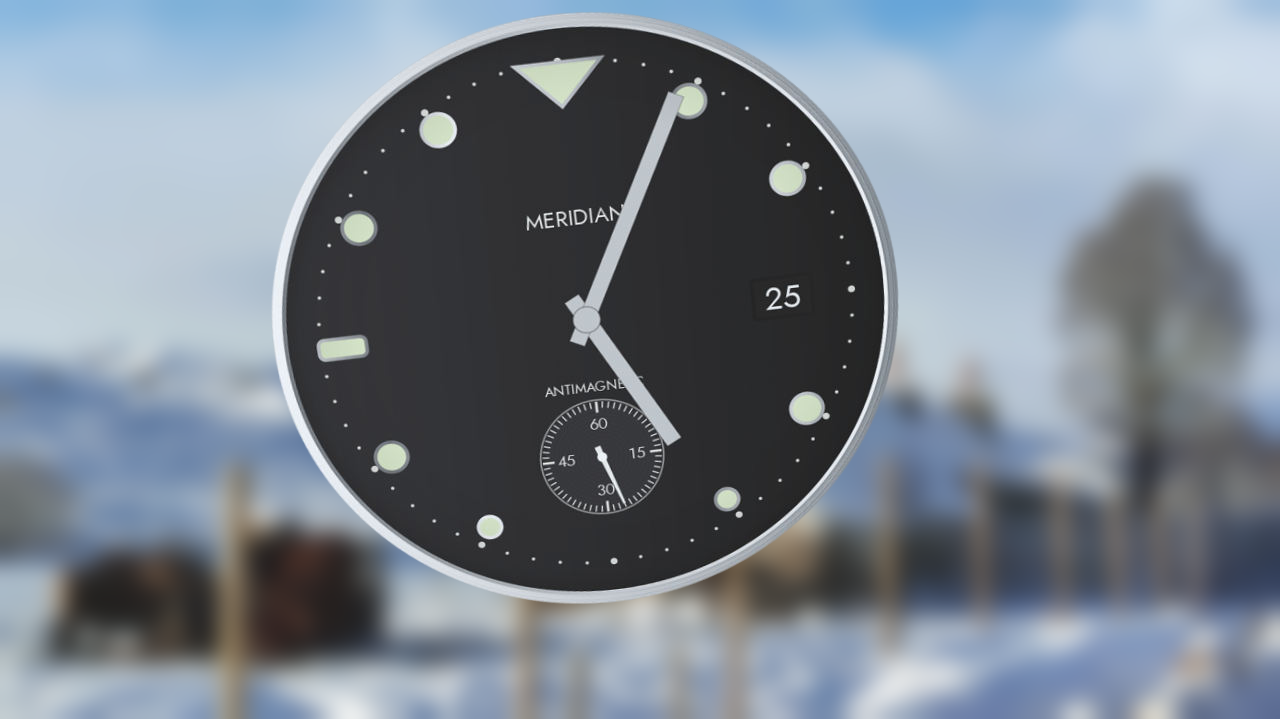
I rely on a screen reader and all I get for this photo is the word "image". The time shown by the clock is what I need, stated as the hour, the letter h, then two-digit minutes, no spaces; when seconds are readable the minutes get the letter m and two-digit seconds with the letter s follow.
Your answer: 5h04m27s
